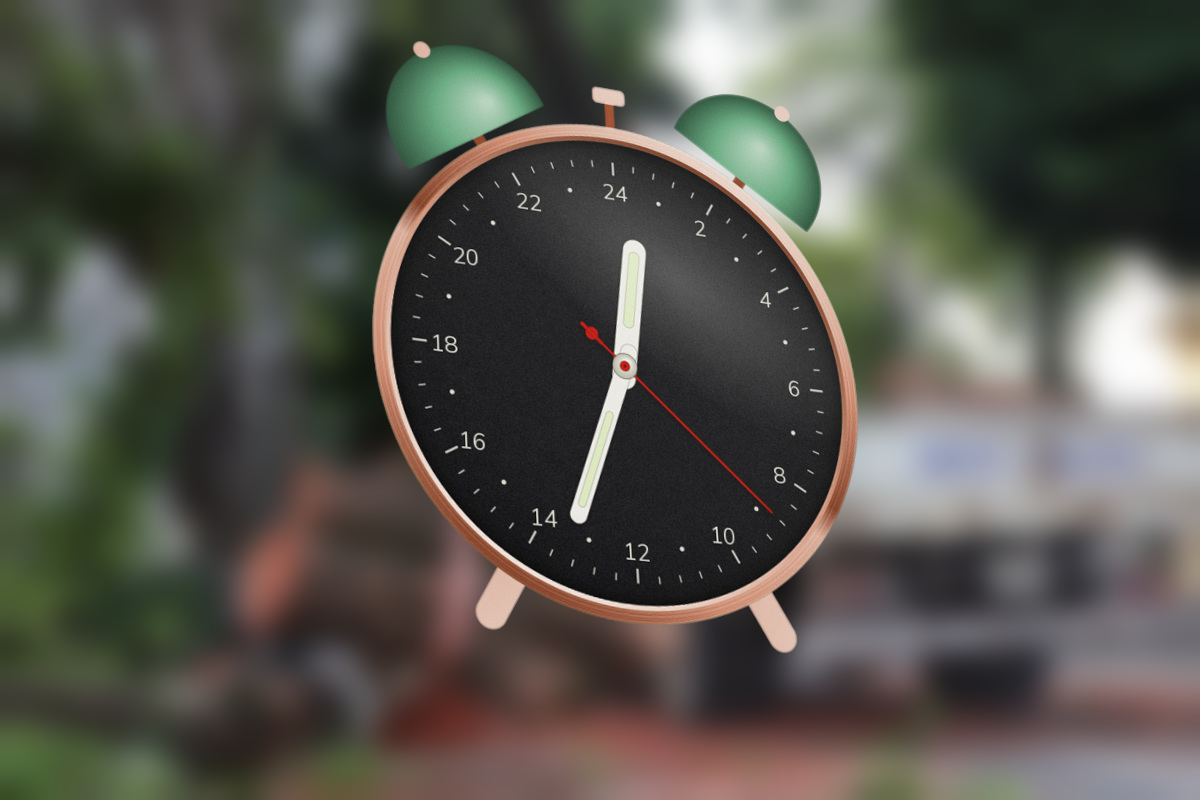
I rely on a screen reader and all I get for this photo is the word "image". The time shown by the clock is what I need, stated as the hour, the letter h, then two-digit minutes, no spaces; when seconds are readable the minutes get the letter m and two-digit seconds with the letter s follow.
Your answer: 0h33m22s
